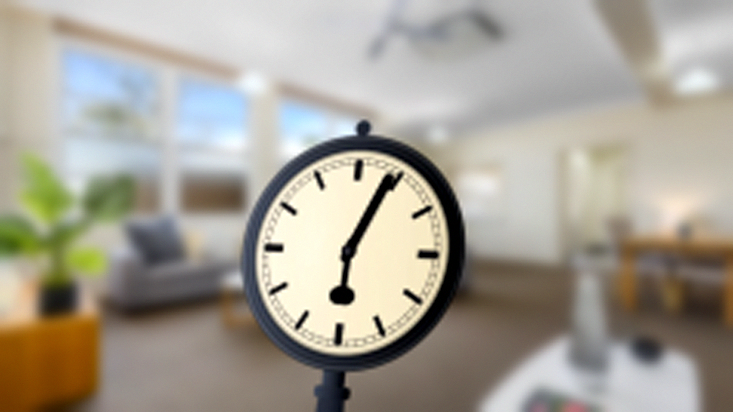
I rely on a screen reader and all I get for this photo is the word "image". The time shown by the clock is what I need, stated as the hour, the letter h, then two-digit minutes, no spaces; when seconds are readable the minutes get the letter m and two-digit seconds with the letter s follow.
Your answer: 6h04
